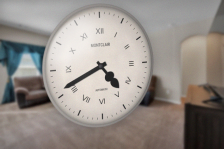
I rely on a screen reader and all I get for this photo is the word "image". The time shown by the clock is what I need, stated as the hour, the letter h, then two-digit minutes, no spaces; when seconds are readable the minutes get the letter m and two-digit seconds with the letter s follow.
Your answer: 4h41
